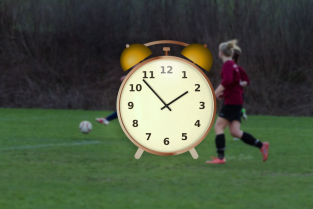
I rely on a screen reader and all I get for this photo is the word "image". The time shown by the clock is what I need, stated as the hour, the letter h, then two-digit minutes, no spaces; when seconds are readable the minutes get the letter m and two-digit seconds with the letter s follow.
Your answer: 1h53
